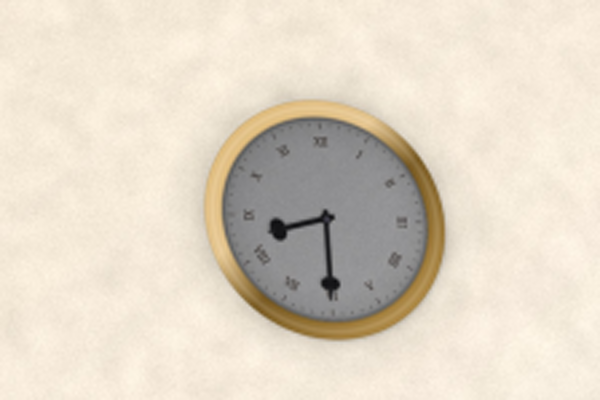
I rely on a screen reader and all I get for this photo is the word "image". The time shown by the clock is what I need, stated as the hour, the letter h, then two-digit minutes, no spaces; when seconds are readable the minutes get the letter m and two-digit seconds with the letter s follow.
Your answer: 8h30
